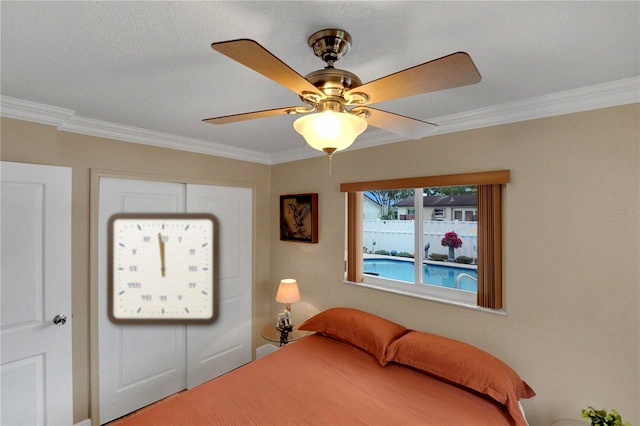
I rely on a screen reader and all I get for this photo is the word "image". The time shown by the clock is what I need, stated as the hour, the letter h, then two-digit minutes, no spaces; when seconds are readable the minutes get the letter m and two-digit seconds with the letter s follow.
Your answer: 11h59
